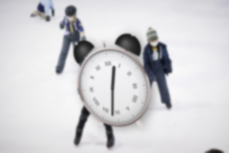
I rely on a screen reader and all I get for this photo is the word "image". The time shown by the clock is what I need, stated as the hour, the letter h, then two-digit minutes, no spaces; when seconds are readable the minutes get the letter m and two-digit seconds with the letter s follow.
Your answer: 12h32
